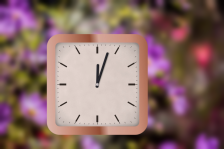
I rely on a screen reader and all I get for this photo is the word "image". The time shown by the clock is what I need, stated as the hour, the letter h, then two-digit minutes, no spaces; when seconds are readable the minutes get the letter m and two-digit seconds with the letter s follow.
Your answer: 12h03
